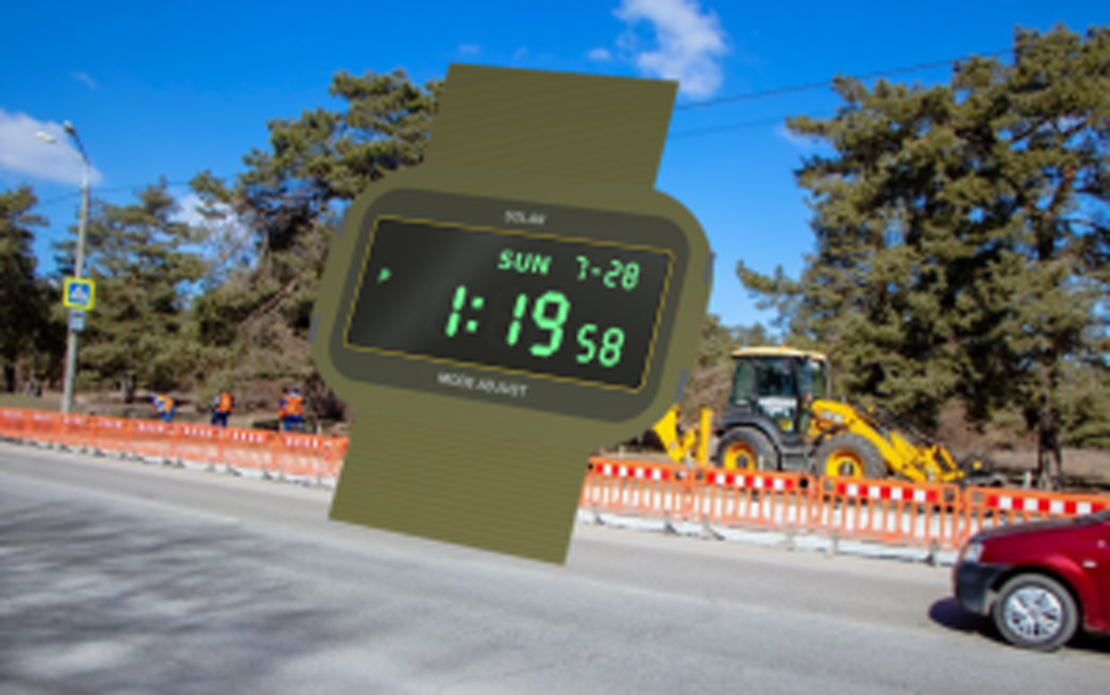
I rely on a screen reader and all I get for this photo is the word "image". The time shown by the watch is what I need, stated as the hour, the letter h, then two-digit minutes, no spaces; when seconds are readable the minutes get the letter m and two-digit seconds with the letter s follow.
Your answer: 1h19m58s
